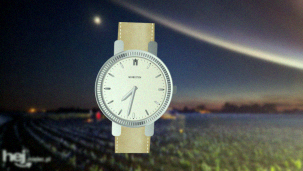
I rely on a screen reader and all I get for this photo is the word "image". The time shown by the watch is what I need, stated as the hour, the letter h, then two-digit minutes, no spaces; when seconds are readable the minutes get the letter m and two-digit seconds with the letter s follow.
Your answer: 7h32
